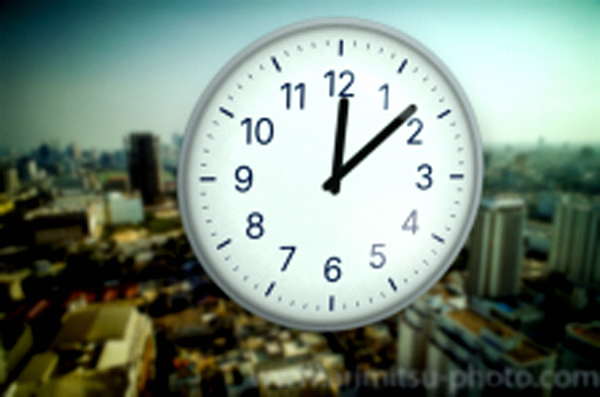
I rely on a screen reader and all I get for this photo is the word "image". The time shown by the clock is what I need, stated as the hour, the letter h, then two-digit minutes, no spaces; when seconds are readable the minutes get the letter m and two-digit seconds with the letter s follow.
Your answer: 12h08
